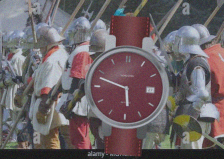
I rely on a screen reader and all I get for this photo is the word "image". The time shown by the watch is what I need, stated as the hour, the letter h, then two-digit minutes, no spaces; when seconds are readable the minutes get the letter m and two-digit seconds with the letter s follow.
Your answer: 5h48
